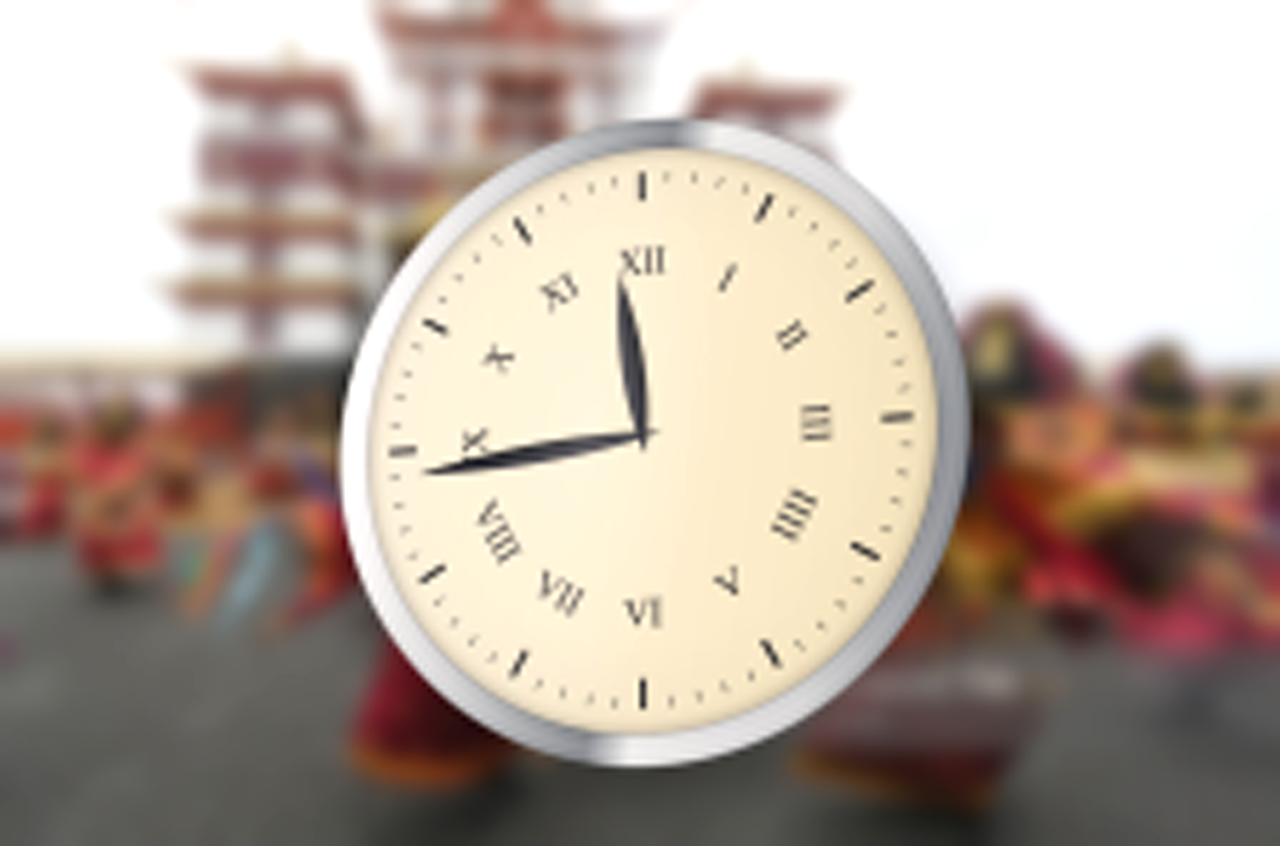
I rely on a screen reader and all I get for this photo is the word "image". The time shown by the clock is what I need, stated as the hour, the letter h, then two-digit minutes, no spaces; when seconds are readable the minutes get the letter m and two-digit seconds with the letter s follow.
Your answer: 11h44
